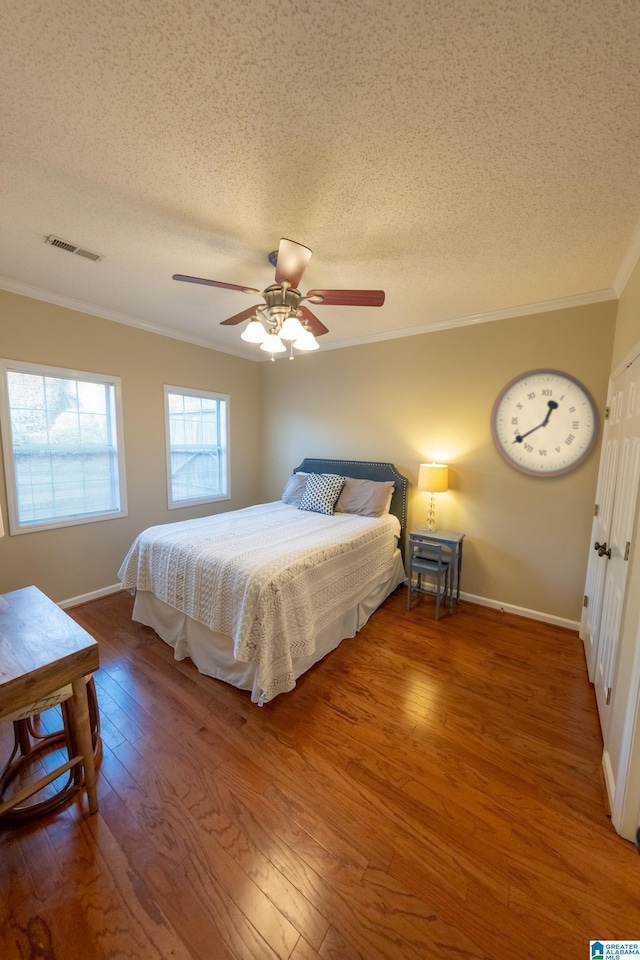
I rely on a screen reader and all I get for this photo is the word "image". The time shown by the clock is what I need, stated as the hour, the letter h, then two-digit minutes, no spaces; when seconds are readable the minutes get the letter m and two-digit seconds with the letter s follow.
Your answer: 12h39
